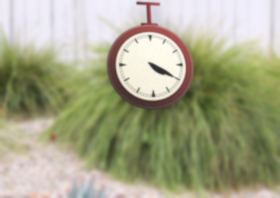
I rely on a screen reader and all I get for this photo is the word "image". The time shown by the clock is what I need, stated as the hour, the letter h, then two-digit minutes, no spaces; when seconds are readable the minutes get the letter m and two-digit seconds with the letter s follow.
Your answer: 4h20
